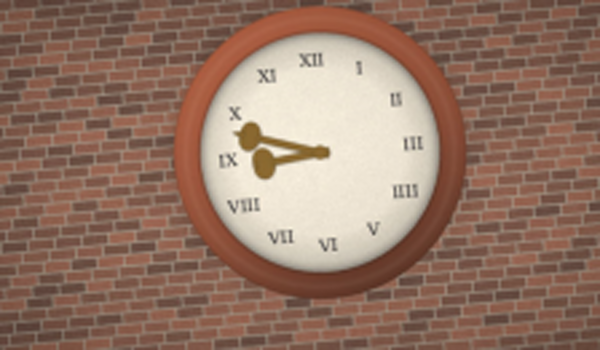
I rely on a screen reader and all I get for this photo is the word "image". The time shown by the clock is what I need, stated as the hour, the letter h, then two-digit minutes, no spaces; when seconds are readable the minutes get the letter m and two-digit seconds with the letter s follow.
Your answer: 8h48
